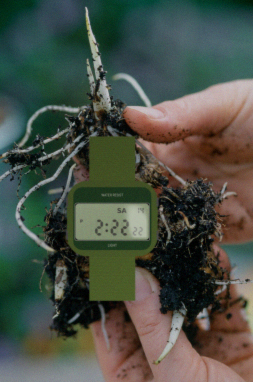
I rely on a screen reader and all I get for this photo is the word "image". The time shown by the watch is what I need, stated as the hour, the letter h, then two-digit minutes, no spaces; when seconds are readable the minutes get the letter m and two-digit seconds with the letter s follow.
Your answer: 2h22m22s
